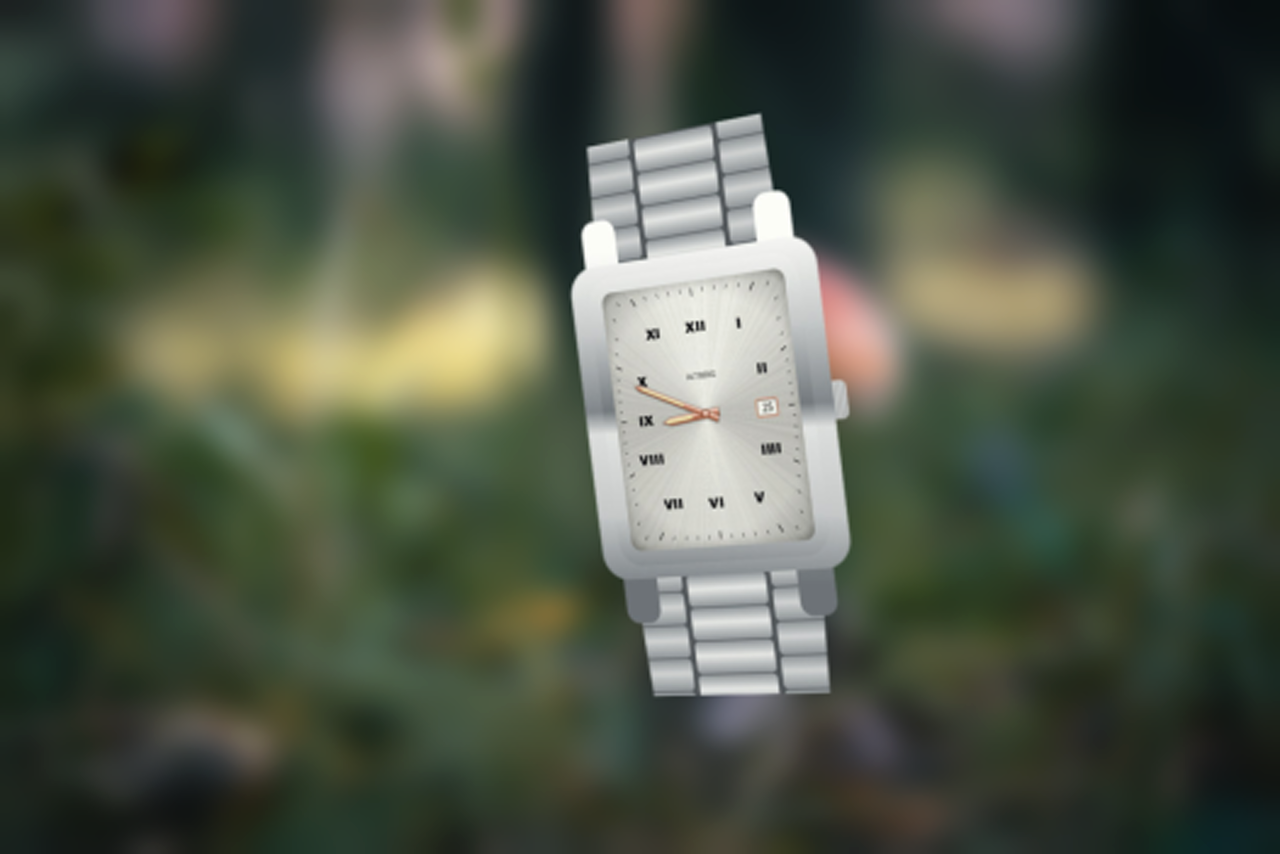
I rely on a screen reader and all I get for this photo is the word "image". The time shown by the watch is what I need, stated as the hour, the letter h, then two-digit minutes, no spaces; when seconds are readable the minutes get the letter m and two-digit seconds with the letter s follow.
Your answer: 8h49
